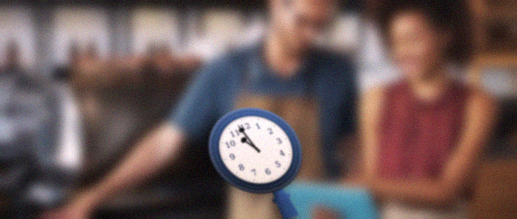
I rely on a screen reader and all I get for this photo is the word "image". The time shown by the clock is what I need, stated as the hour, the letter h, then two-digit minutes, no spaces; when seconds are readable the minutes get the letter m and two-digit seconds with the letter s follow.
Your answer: 10h58
